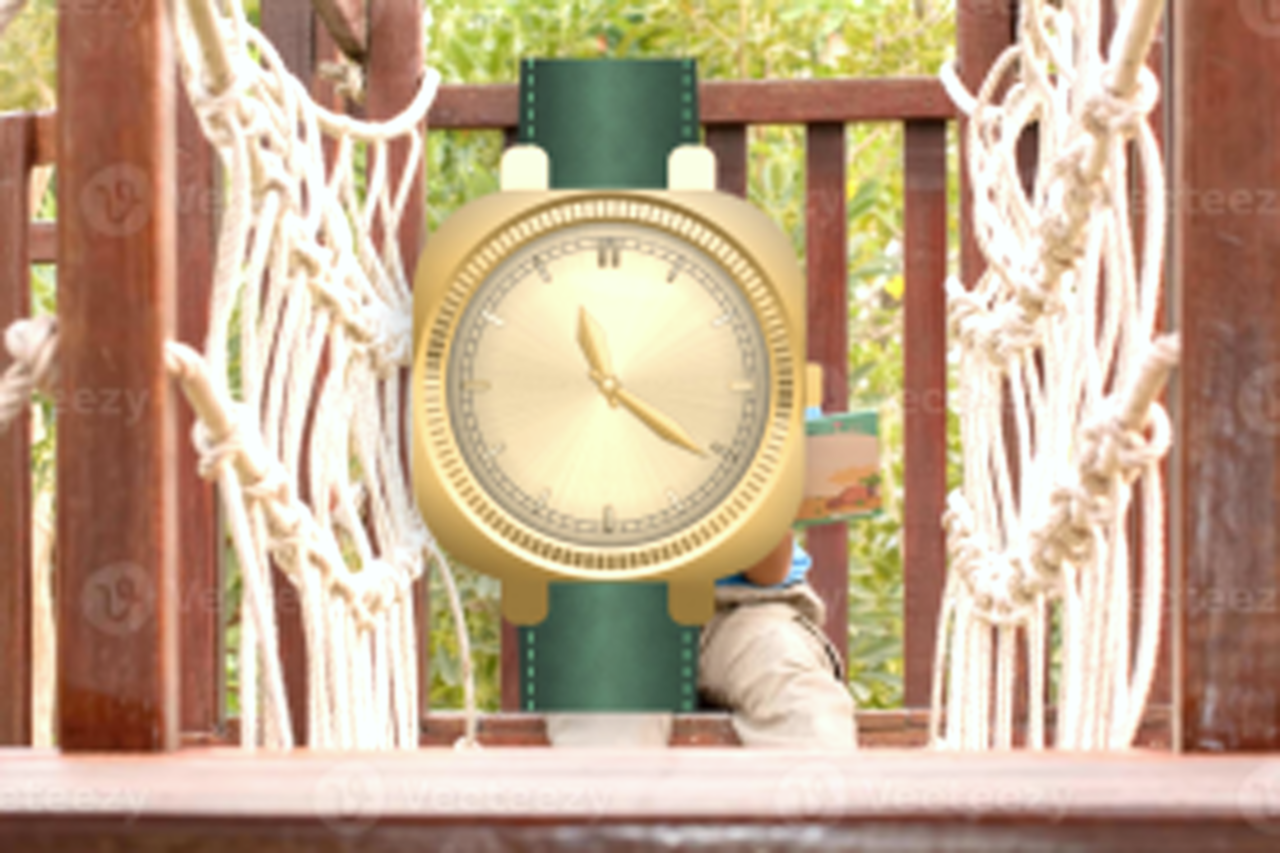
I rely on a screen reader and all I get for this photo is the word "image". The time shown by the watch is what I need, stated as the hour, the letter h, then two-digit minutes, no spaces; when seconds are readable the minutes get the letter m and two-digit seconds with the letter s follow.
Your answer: 11h21
